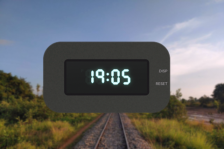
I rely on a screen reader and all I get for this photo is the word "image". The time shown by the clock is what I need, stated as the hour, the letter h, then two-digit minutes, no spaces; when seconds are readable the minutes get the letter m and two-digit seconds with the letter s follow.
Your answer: 19h05
